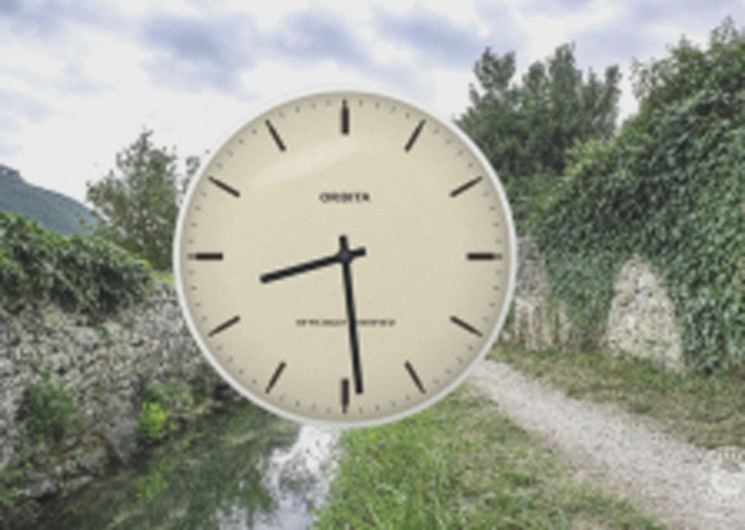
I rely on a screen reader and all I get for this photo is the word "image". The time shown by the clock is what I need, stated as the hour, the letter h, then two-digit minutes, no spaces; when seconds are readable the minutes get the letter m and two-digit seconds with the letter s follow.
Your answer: 8h29
